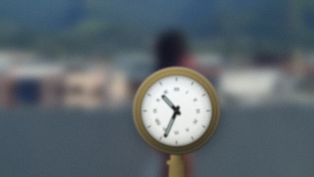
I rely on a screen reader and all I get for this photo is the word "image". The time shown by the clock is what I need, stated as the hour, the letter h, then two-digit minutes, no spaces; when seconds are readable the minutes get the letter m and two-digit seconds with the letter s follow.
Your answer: 10h34
